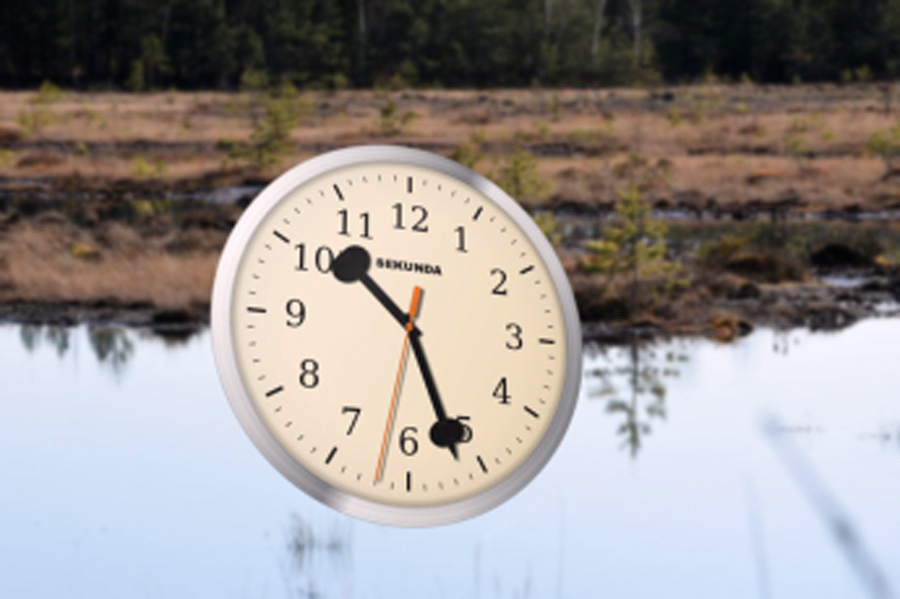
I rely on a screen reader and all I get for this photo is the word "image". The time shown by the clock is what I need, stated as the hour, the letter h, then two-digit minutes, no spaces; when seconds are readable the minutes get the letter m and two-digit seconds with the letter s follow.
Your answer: 10h26m32s
